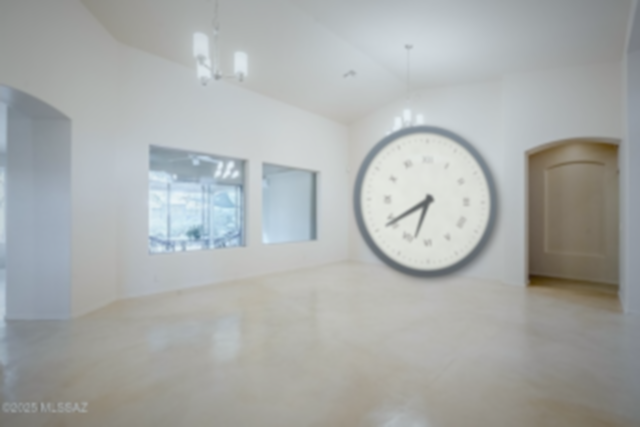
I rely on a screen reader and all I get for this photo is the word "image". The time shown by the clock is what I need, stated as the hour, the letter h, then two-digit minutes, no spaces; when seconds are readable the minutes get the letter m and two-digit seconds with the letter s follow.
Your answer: 6h40
